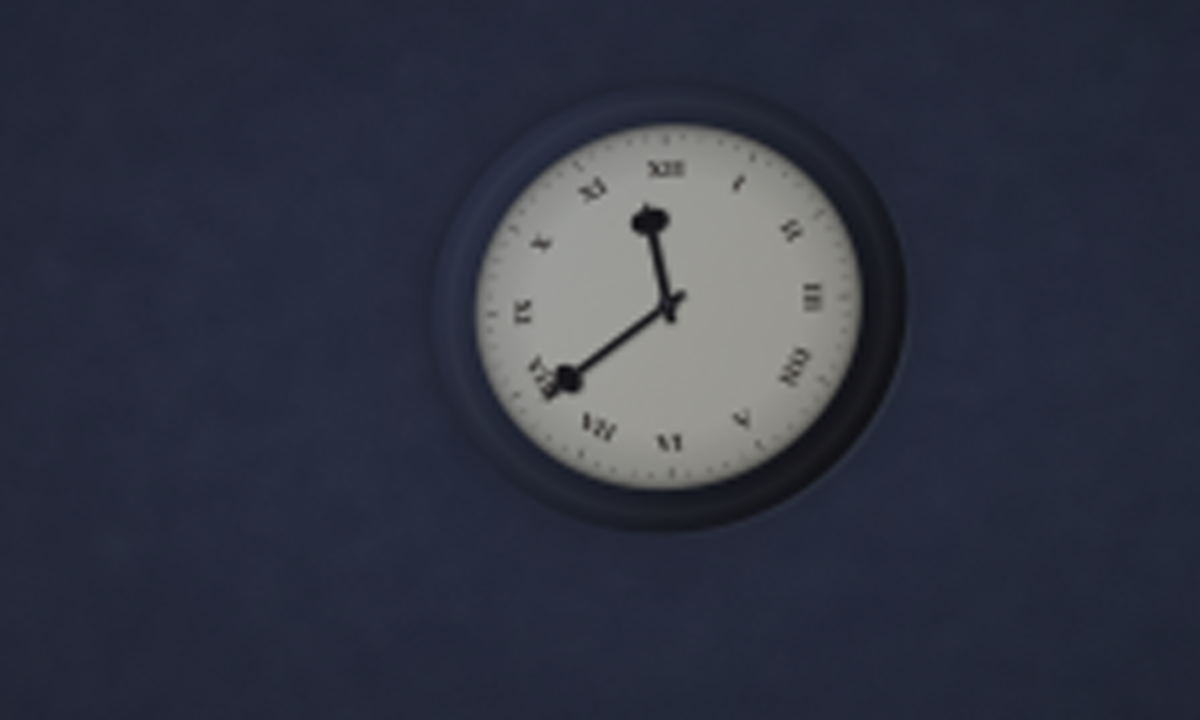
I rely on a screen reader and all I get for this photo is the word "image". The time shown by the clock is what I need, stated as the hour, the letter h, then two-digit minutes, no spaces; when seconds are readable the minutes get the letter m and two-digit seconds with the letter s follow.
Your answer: 11h39
